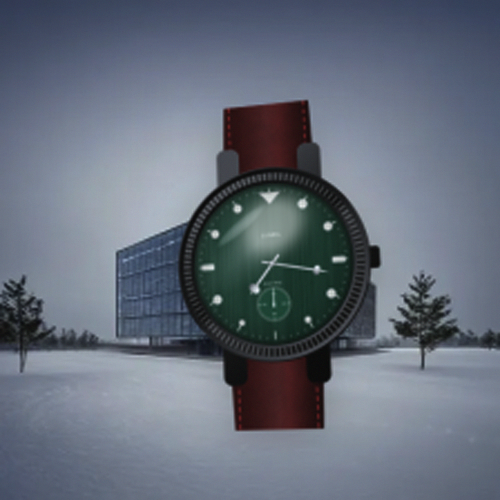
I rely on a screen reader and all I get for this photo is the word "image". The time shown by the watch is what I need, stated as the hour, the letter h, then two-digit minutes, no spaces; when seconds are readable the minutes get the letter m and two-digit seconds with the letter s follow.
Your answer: 7h17
